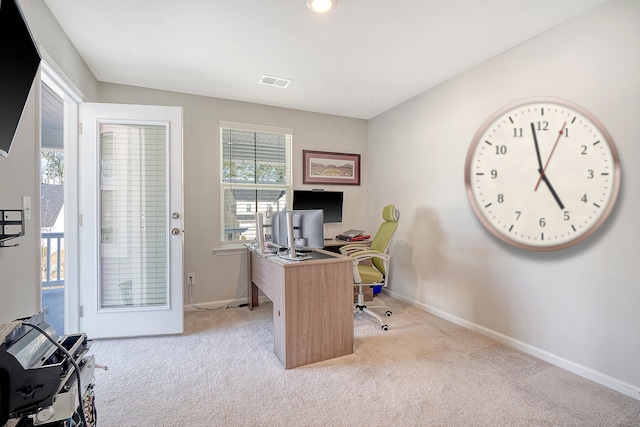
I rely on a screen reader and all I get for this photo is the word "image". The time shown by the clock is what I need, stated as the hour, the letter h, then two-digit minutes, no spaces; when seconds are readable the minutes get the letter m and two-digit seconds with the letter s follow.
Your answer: 4h58m04s
